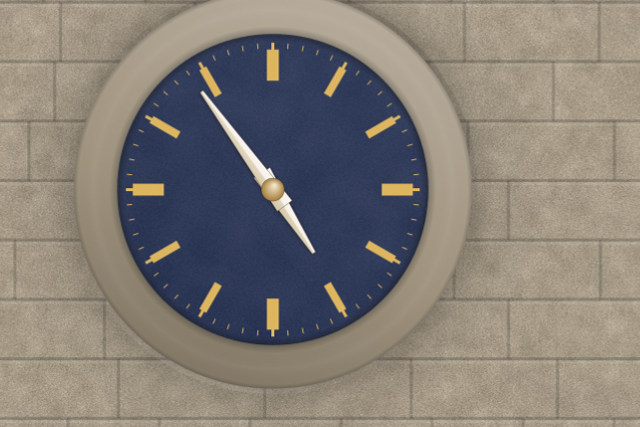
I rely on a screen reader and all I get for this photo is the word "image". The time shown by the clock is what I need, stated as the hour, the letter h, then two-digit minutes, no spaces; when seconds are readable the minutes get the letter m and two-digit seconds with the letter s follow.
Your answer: 4h54
